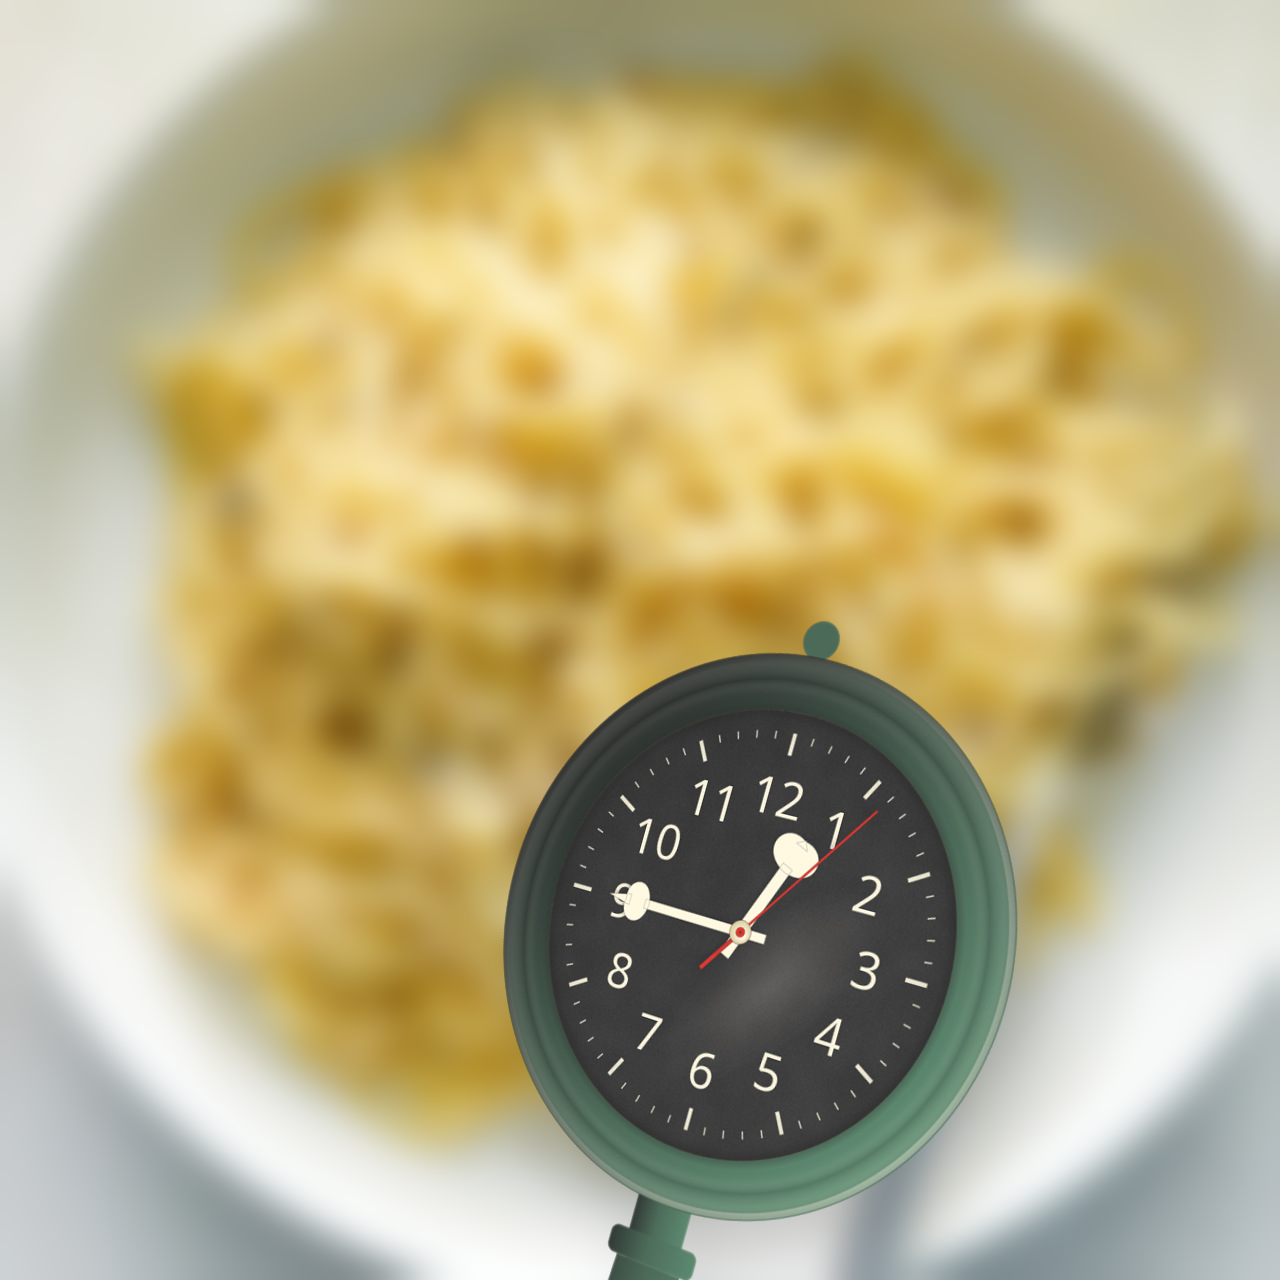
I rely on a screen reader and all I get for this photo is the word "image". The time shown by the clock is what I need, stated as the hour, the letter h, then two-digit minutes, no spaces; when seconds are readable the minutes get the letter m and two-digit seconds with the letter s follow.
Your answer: 12h45m06s
